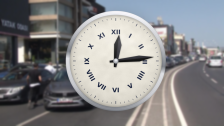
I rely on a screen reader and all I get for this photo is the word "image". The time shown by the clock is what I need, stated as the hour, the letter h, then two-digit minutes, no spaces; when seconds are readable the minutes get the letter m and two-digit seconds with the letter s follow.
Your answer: 12h14
